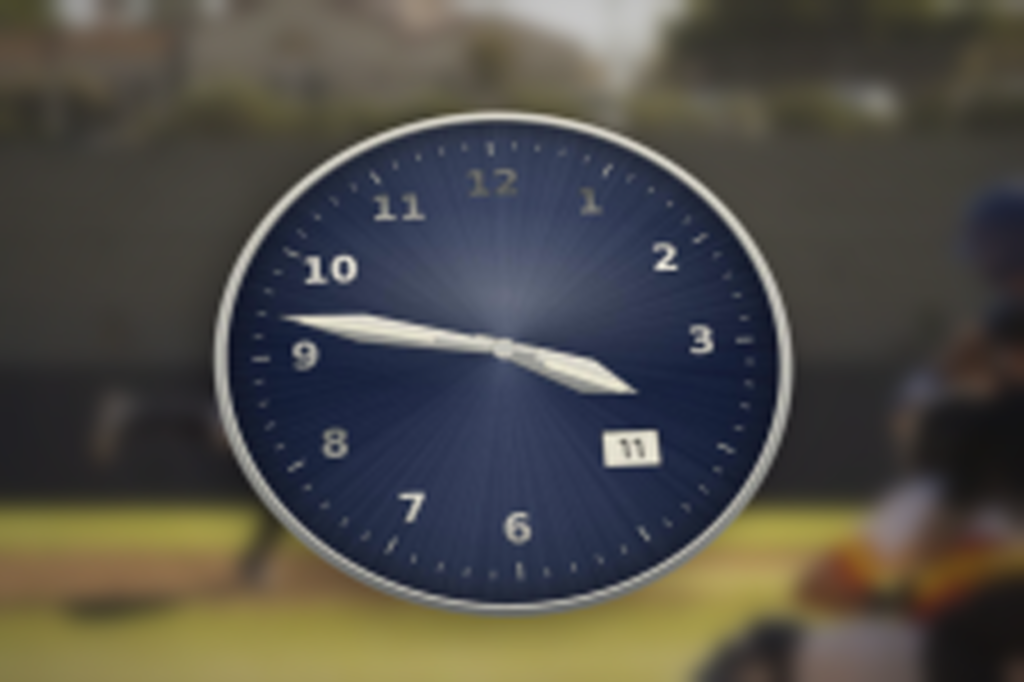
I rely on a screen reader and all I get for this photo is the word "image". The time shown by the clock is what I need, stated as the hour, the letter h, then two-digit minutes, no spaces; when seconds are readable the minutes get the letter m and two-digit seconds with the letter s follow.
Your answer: 3h47
